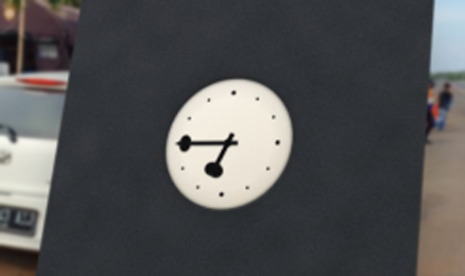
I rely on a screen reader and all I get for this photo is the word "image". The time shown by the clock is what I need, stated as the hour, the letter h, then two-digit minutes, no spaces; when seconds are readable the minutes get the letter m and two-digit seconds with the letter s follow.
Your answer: 6h45
